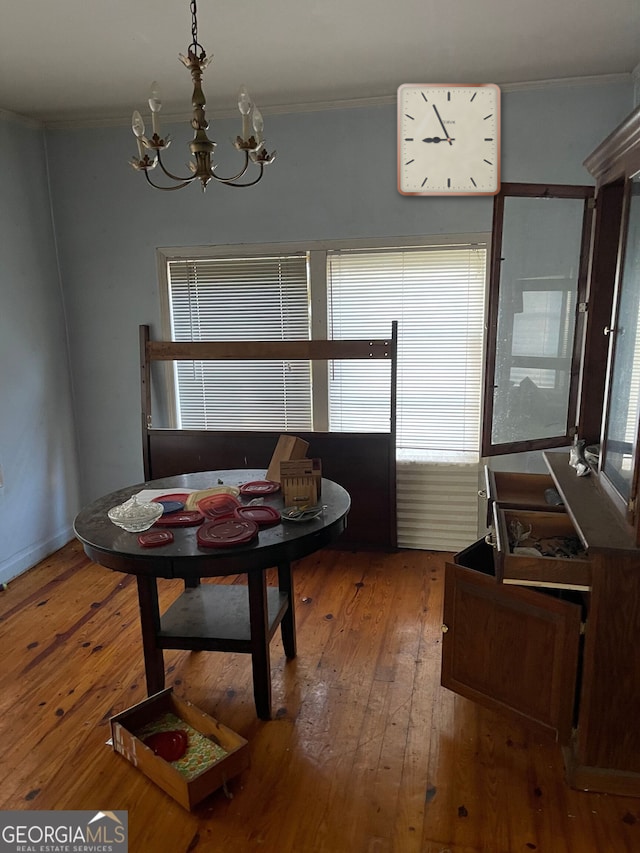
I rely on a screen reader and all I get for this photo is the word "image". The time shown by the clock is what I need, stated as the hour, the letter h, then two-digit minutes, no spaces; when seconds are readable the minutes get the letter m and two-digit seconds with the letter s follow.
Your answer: 8h56
